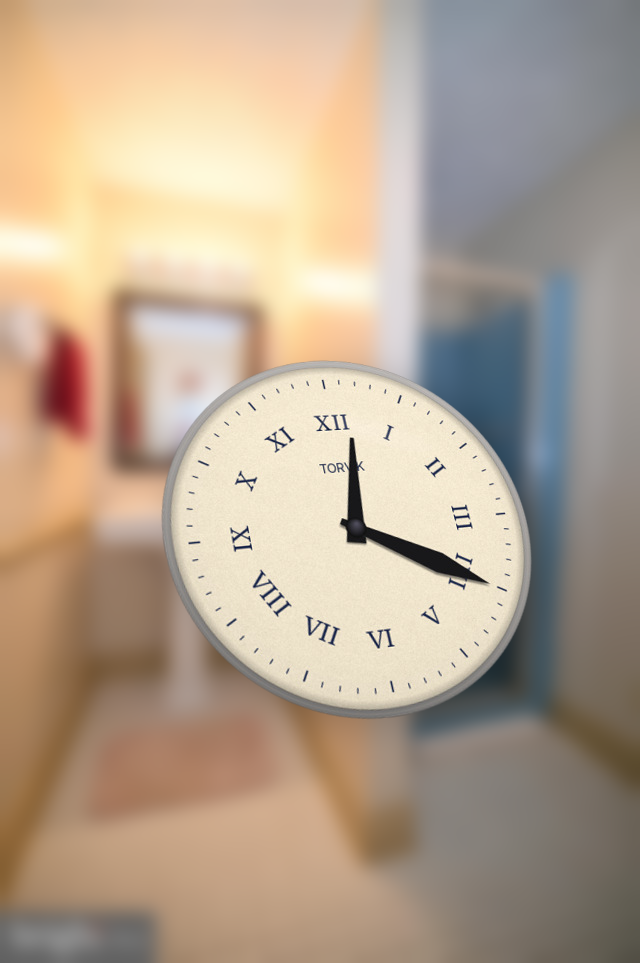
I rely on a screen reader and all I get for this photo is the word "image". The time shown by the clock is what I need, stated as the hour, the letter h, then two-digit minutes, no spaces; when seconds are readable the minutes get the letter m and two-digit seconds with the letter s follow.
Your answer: 12h20
